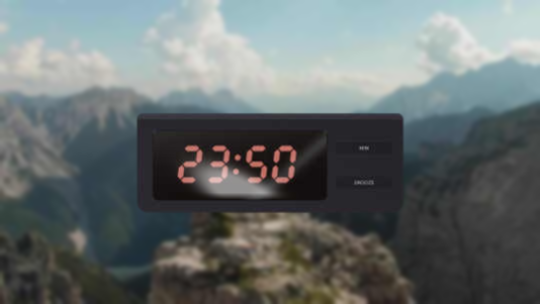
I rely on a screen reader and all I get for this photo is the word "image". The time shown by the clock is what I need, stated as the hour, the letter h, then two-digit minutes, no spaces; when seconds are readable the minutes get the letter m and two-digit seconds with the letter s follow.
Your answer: 23h50
